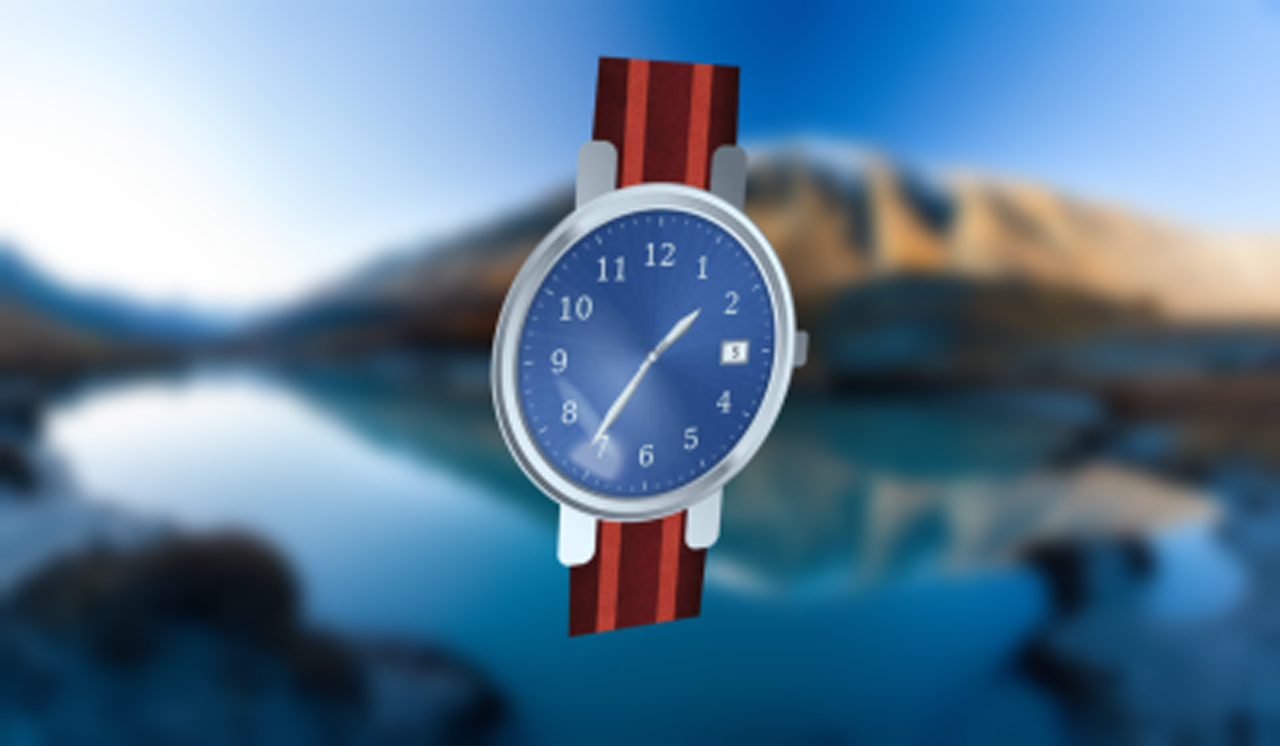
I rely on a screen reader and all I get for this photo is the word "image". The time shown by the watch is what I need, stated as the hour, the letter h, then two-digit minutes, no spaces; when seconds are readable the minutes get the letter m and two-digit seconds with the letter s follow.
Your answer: 1h36
